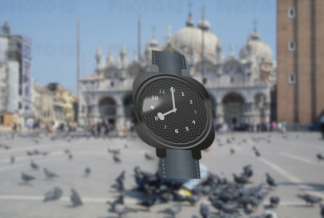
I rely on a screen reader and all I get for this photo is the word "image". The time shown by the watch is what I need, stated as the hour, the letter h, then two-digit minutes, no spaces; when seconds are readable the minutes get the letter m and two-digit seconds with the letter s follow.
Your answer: 8h00
